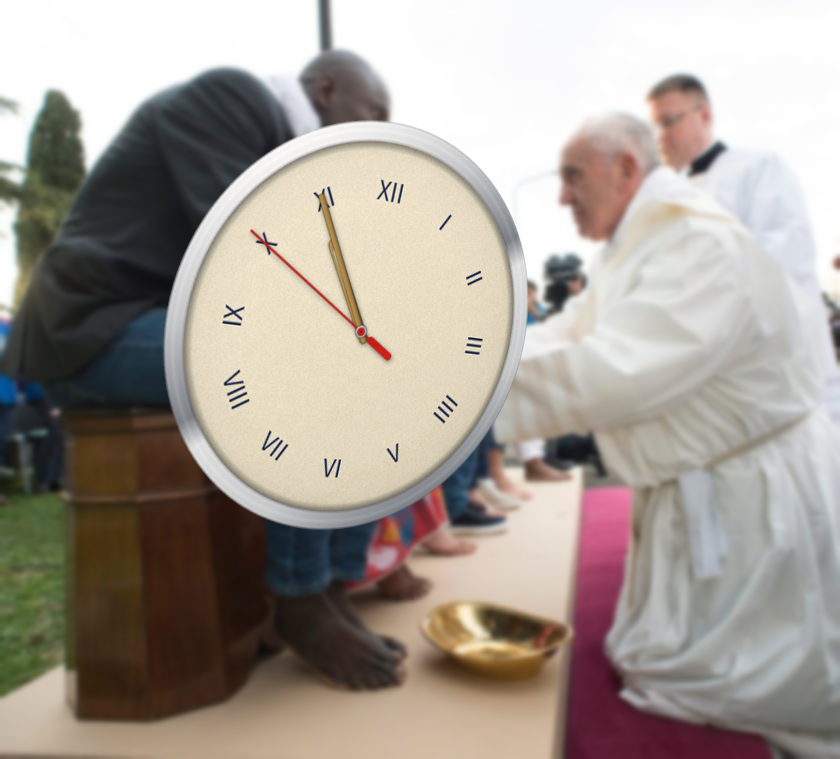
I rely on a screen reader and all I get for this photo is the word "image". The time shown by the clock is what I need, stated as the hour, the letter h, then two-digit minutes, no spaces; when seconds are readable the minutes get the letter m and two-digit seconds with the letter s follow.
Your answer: 10h54m50s
